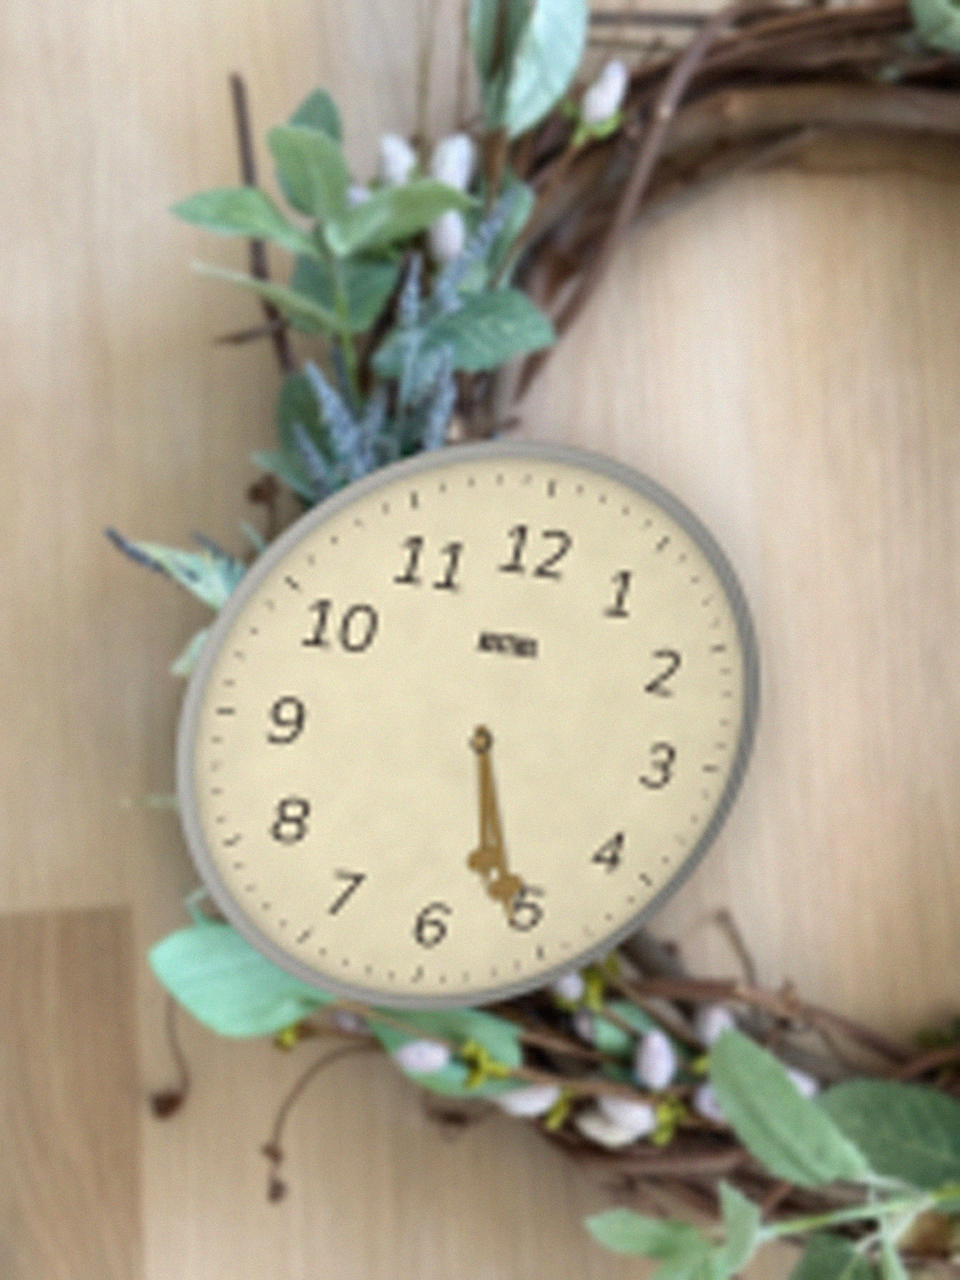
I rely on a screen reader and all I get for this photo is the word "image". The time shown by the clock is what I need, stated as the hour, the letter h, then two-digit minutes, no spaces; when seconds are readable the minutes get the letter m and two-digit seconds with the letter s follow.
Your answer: 5h26
